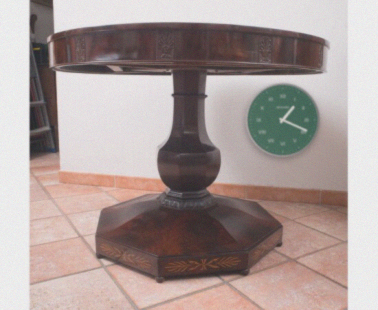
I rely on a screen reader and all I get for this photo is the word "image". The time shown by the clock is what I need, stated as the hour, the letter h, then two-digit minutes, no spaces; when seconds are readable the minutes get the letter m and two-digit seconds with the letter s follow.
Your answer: 1h19
